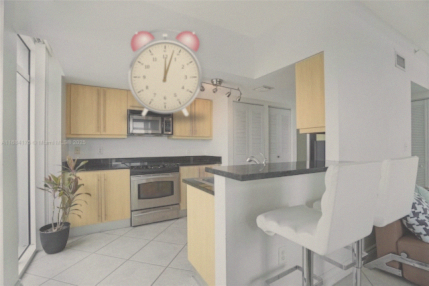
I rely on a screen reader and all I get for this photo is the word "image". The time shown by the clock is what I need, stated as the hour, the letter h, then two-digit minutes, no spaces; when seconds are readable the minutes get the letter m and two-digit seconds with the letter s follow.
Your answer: 12h03
